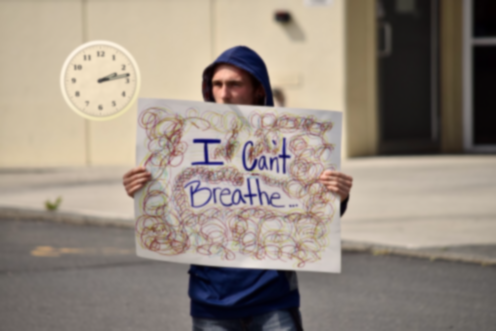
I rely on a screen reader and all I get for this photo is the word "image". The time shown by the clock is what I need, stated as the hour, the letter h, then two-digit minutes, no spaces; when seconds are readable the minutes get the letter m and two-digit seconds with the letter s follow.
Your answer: 2h13
